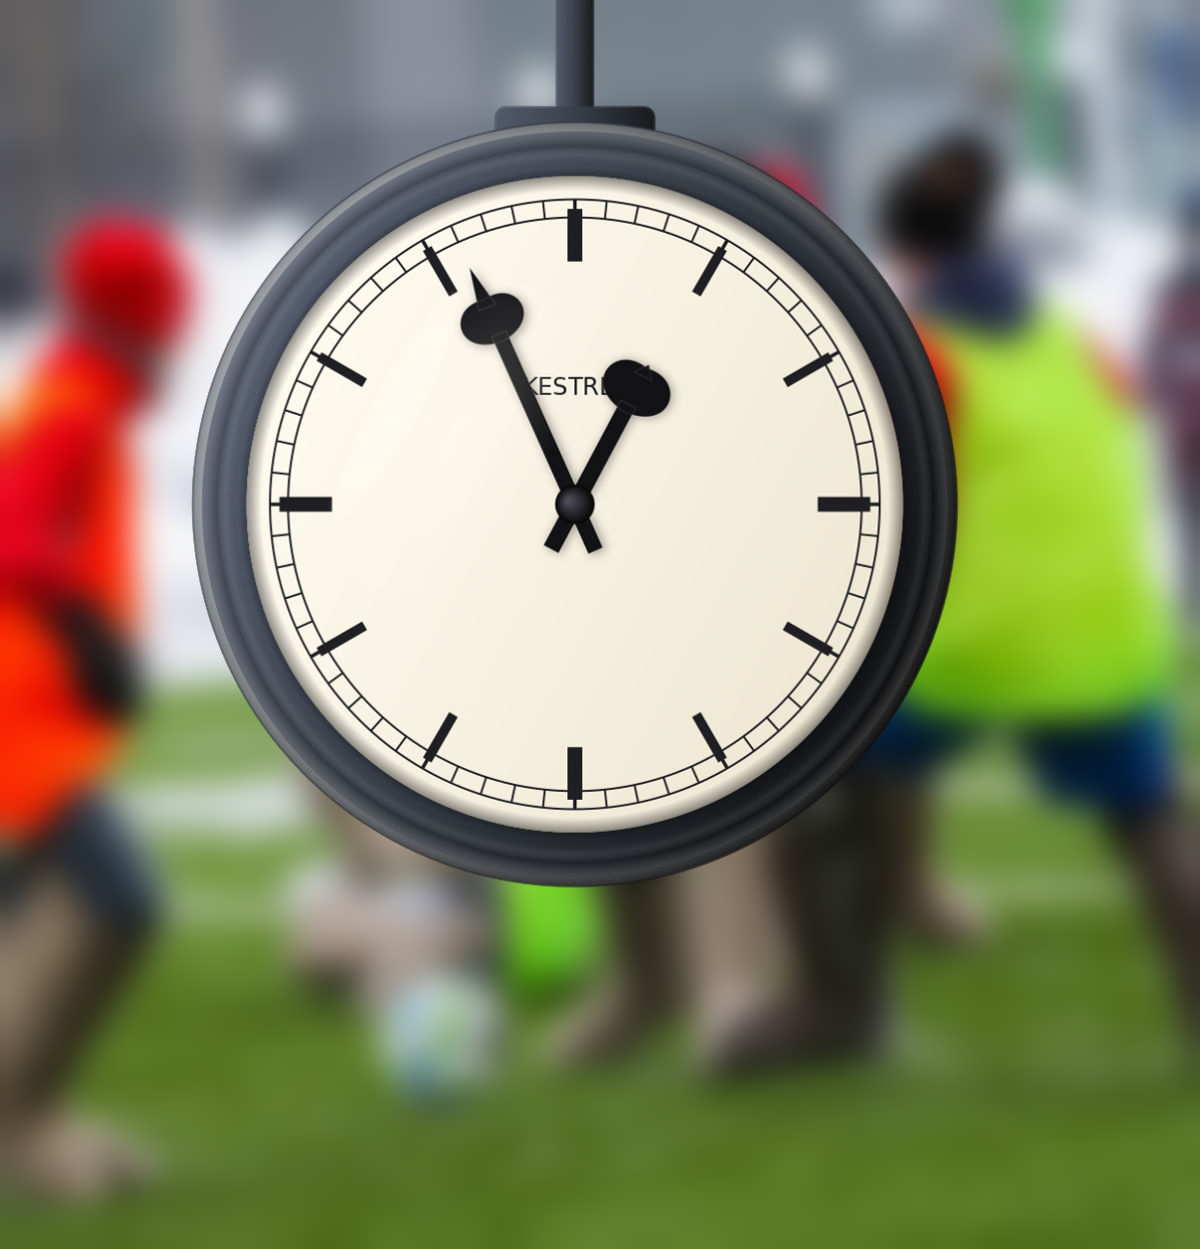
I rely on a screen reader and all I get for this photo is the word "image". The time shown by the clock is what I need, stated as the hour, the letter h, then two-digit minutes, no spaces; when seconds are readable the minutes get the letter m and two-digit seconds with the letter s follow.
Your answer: 12h56
